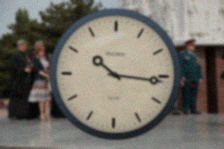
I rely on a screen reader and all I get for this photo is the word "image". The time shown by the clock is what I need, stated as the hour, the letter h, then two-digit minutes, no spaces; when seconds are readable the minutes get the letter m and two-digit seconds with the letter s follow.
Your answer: 10h16
